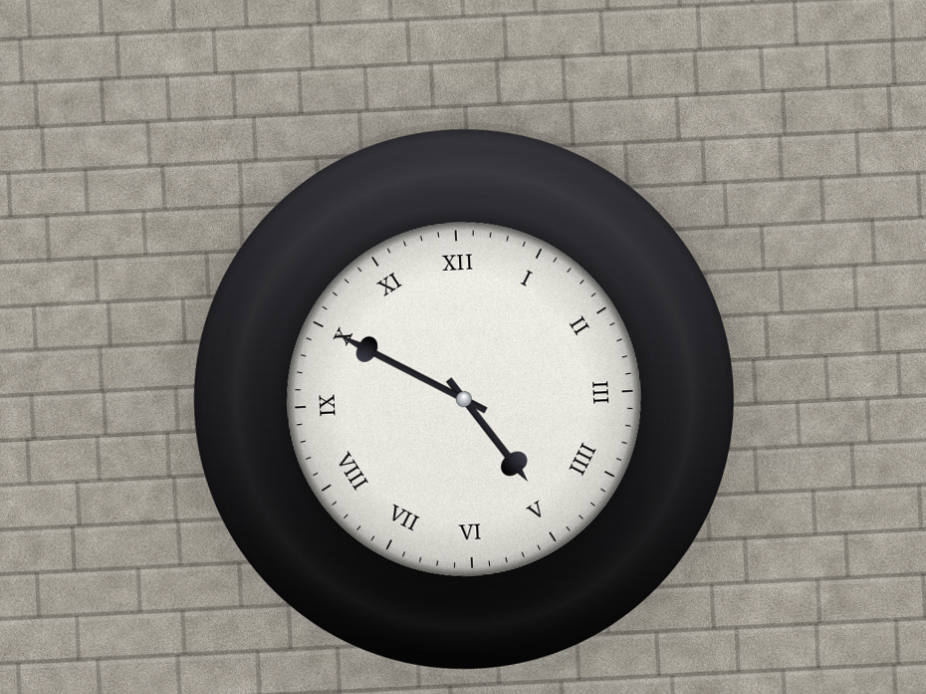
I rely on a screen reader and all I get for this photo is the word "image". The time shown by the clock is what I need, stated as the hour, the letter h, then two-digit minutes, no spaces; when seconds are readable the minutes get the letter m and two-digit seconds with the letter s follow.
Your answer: 4h50
